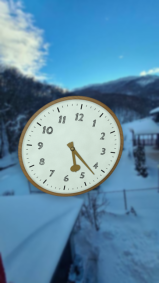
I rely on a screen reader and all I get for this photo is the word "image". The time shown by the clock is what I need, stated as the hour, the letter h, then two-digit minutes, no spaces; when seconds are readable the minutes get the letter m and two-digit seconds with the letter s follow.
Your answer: 5h22
